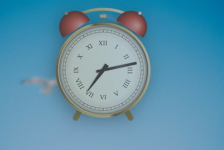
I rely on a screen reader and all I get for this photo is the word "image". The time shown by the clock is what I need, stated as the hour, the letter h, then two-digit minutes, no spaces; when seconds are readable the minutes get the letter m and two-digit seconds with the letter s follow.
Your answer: 7h13
